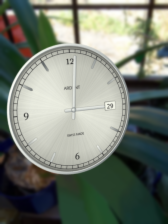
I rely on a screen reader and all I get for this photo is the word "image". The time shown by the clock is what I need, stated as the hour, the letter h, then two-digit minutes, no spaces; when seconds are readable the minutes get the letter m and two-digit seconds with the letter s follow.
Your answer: 3h01
